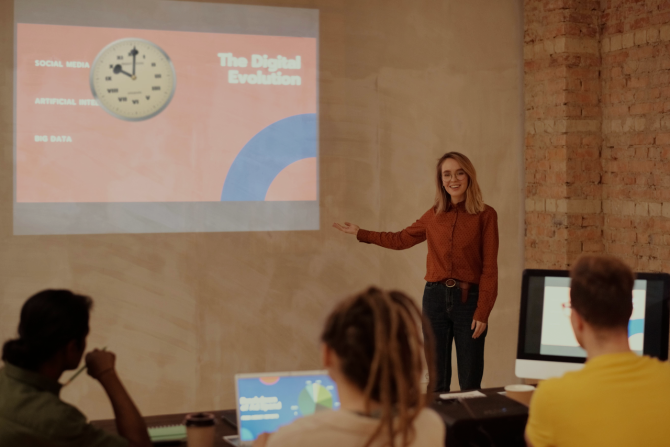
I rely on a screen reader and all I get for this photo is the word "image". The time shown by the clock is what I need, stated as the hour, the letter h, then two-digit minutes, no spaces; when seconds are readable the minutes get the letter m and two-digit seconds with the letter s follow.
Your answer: 10h01
